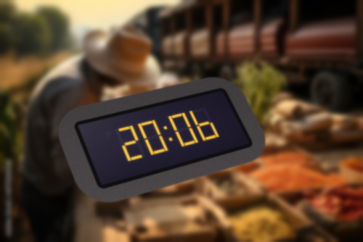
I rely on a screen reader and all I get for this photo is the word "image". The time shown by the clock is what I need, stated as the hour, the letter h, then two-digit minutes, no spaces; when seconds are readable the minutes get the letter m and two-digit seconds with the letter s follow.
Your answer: 20h06
